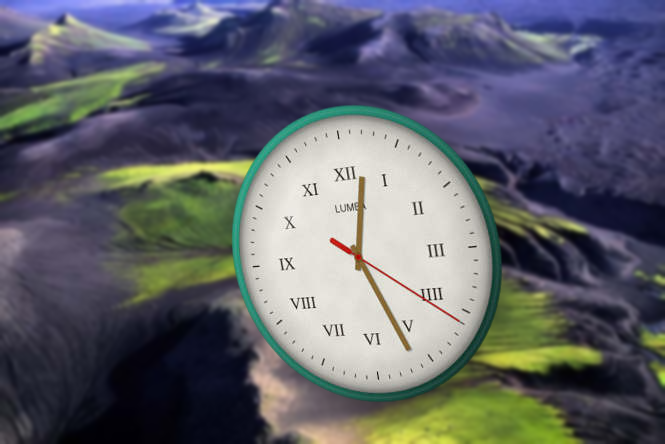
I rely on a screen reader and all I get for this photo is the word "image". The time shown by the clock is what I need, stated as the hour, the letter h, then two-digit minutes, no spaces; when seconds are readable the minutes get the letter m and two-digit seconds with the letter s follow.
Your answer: 12h26m21s
